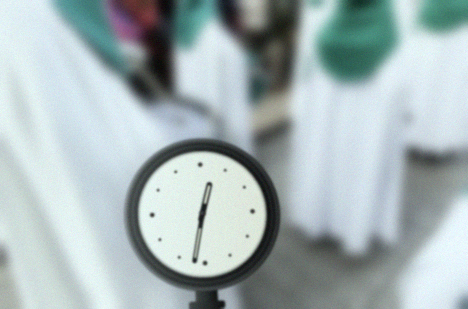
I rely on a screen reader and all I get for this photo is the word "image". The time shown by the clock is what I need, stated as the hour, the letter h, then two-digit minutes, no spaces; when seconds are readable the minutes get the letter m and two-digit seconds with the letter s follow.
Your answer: 12h32
